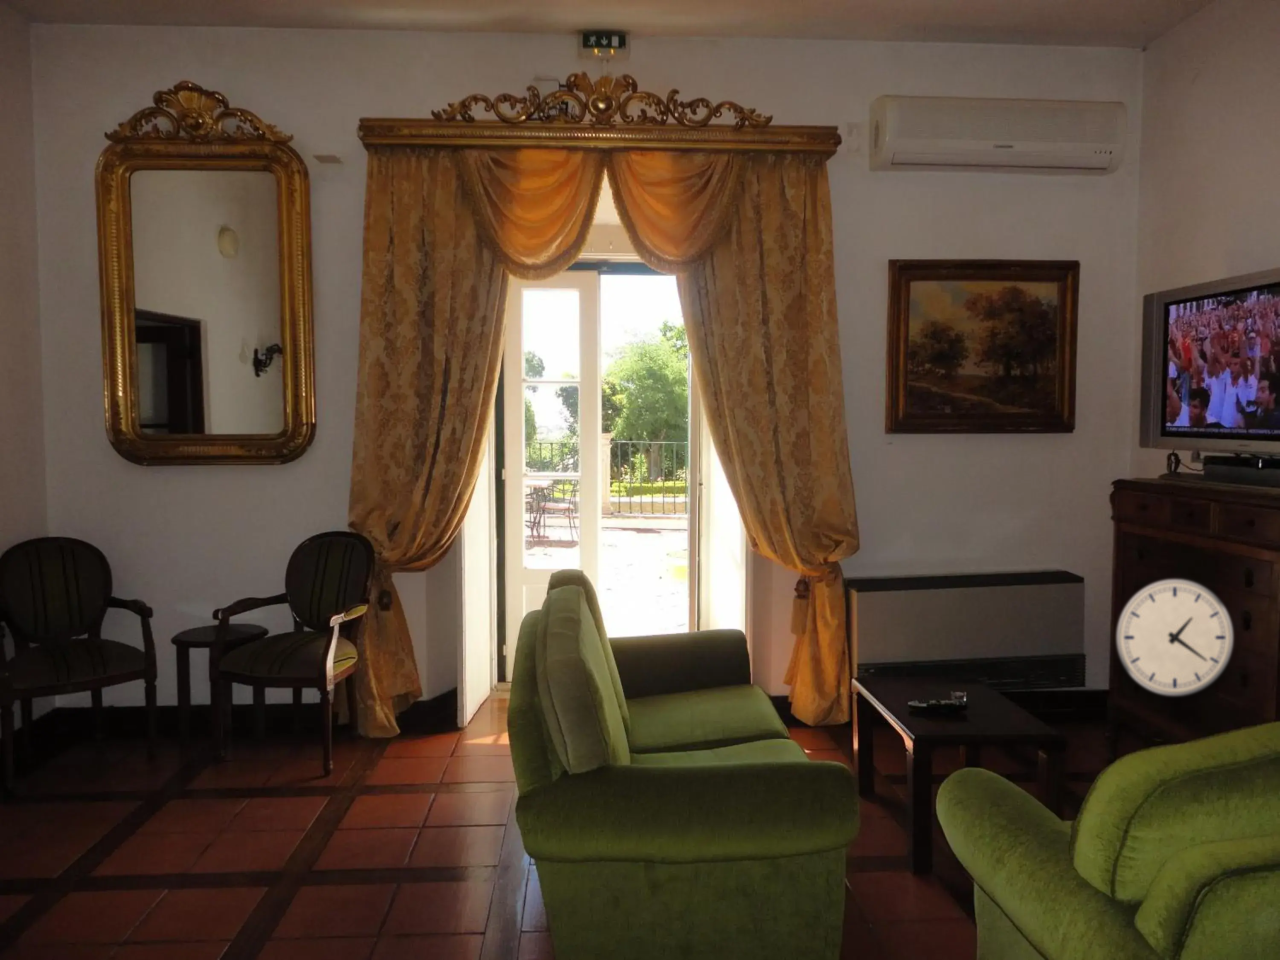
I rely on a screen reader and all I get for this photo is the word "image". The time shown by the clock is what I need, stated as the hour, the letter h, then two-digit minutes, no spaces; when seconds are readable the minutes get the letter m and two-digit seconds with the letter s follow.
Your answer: 1h21
